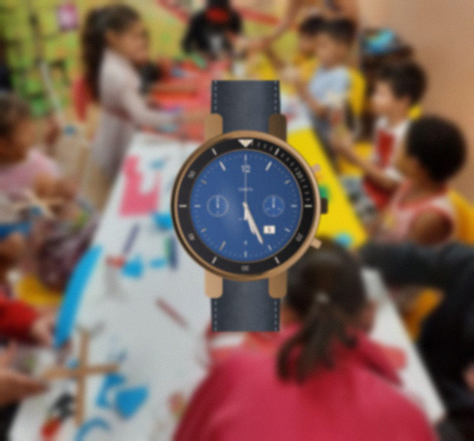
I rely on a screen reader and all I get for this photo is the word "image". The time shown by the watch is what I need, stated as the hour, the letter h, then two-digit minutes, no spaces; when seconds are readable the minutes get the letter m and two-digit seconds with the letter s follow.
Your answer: 5h26
